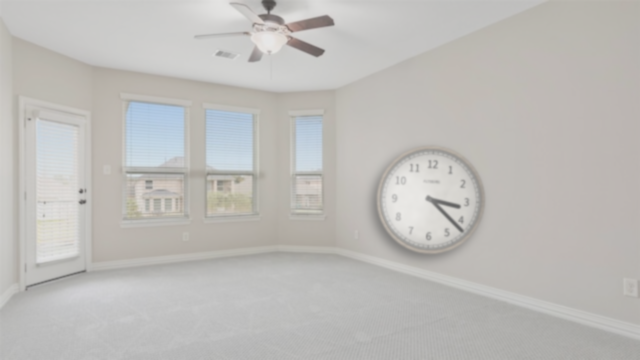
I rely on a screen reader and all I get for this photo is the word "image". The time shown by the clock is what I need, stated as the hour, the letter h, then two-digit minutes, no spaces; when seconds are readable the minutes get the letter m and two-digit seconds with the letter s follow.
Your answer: 3h22
